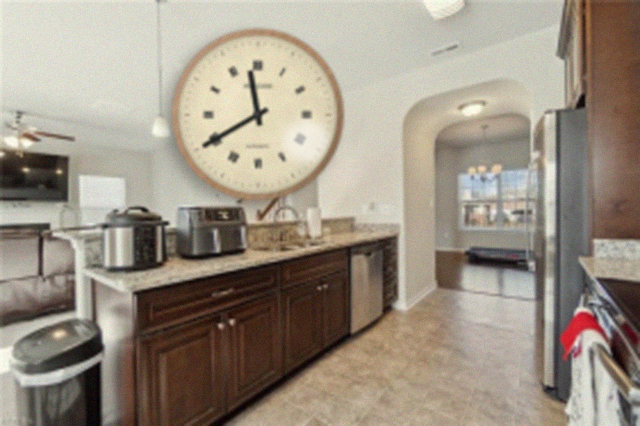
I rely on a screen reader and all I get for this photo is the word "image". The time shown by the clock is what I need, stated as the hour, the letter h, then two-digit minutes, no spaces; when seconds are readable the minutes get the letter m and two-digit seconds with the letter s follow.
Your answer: 11h40
